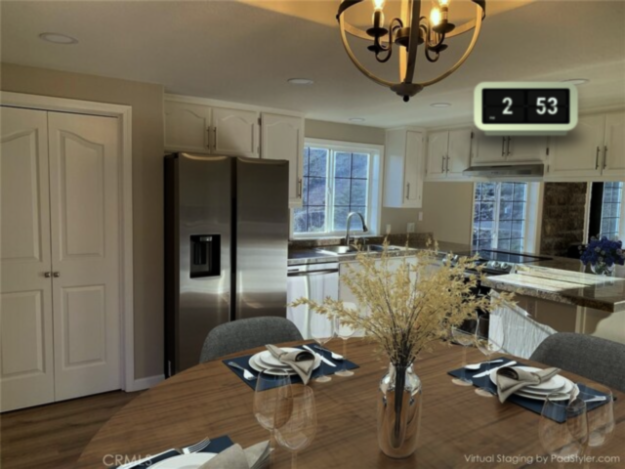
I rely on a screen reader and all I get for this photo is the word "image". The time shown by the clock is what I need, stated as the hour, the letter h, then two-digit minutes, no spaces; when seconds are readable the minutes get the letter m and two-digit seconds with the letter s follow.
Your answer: 2h53
